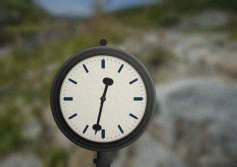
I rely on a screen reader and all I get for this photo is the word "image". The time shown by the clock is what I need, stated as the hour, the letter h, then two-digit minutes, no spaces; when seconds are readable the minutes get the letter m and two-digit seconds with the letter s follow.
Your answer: 12h32
